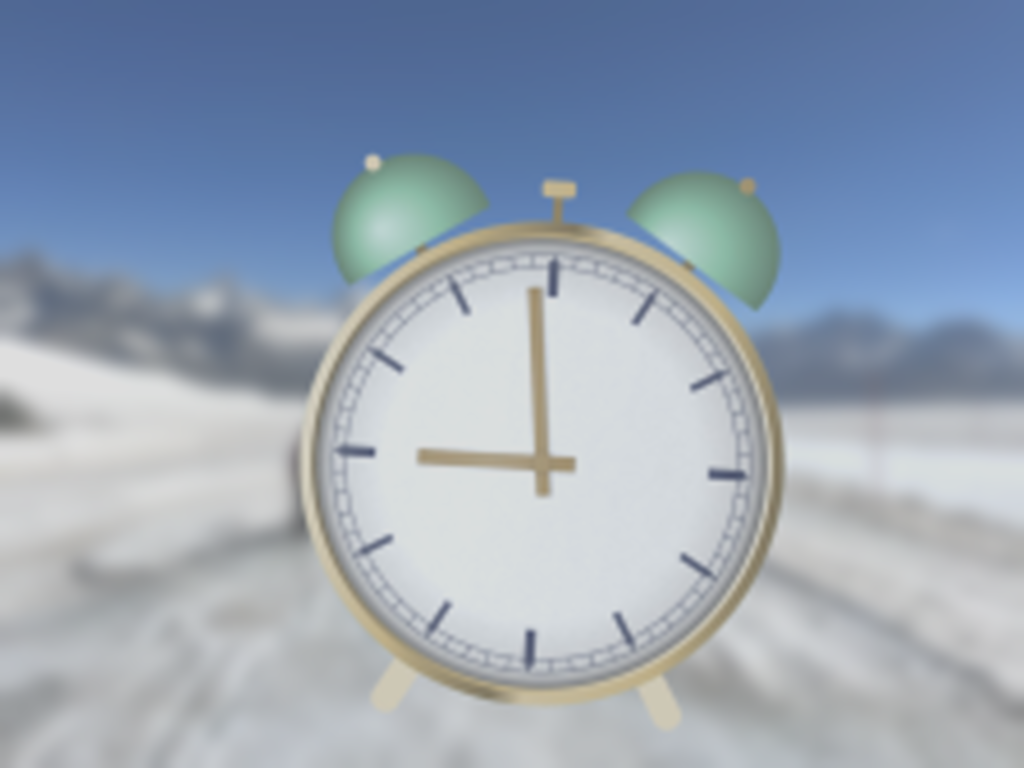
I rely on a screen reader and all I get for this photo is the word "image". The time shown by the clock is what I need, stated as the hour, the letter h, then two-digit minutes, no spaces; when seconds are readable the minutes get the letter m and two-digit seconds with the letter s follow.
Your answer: 8h59
